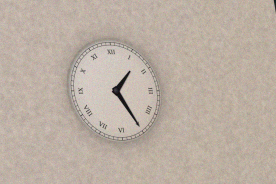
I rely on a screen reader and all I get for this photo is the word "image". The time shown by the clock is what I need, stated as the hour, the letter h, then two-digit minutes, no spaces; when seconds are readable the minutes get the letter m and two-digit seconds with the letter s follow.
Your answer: 1h25
